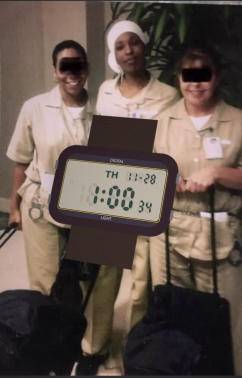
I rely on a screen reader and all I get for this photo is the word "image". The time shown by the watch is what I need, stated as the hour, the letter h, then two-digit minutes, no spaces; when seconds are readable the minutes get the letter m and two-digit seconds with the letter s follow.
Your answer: 1h00m34s
